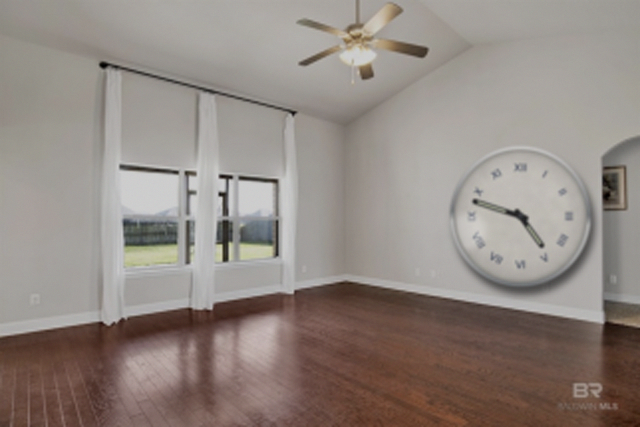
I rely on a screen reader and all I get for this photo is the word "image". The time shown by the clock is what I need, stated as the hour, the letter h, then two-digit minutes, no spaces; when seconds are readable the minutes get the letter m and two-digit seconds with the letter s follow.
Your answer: 4h48
